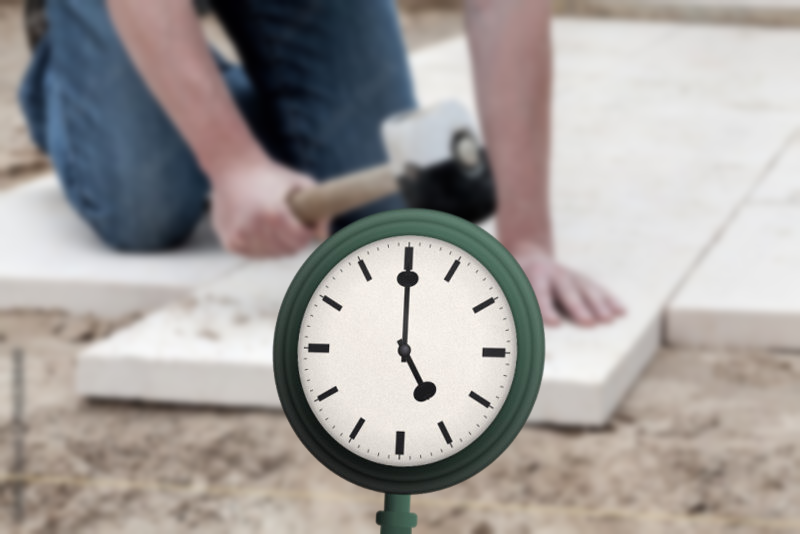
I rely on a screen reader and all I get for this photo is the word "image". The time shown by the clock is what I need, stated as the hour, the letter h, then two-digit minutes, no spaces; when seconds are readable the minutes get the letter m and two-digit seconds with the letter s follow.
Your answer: 5h00
